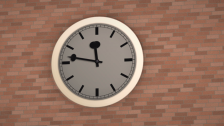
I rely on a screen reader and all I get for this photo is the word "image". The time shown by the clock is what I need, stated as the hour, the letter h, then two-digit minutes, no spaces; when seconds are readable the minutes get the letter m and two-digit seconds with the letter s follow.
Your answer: 11h47
